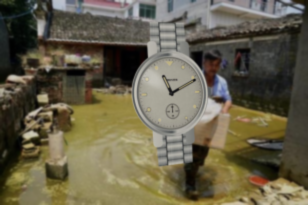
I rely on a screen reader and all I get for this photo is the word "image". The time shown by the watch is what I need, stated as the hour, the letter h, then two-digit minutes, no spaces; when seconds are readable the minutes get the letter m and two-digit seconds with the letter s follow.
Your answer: 11h11
